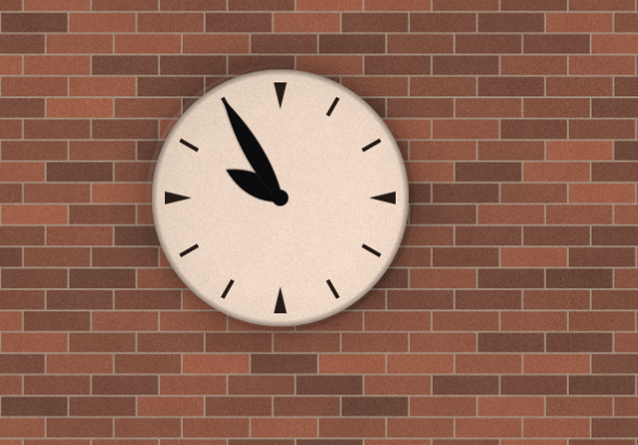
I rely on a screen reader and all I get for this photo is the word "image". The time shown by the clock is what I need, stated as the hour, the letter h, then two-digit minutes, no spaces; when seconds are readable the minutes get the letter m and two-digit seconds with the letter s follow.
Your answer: 9h55
